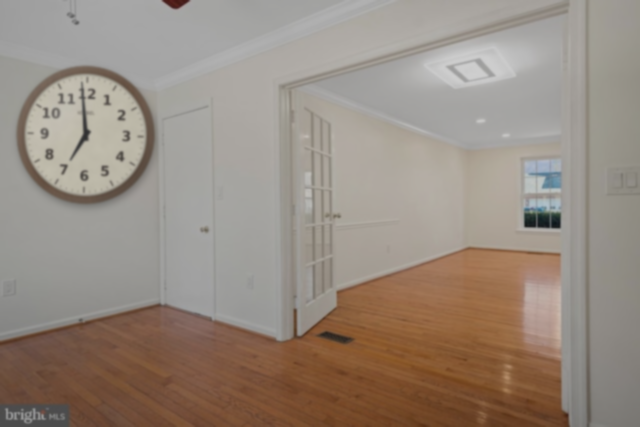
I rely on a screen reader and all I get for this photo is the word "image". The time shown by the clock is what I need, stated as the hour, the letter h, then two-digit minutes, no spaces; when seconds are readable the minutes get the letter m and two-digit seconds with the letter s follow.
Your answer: 6h59
